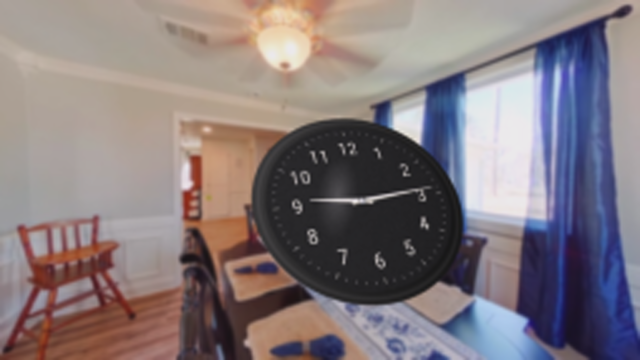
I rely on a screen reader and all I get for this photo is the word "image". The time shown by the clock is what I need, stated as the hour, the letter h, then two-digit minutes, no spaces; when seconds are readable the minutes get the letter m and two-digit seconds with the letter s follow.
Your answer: 9h14
